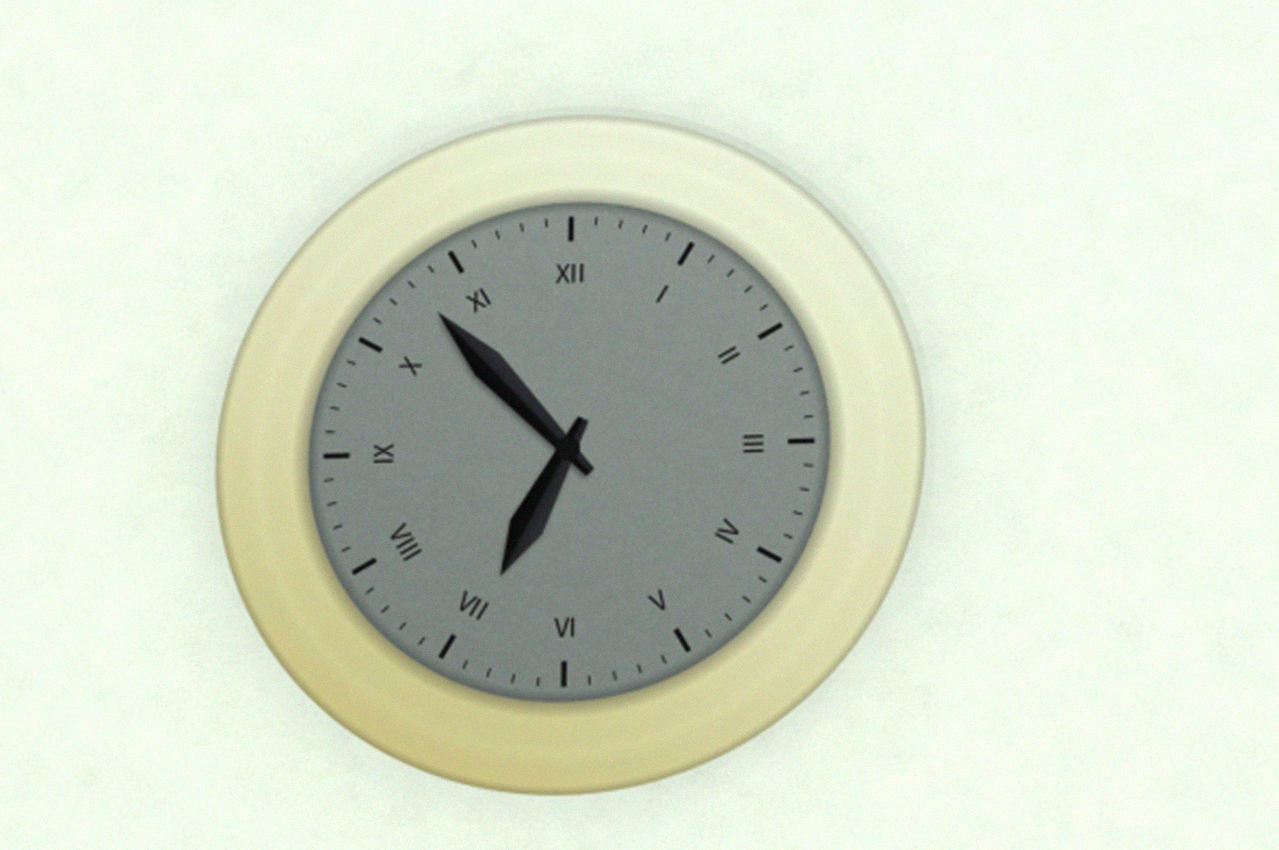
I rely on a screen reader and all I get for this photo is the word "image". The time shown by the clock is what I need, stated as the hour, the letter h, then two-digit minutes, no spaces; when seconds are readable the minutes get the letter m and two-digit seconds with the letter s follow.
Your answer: 6h53
